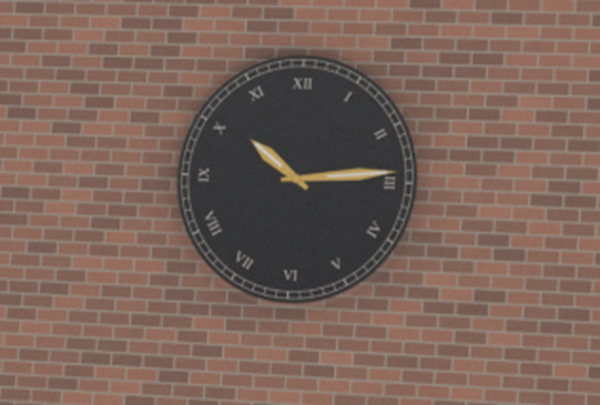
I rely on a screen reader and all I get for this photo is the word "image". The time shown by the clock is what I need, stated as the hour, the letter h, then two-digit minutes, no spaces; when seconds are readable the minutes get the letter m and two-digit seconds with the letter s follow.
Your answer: 10h14
